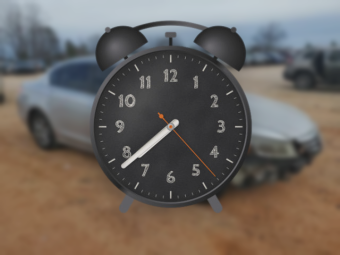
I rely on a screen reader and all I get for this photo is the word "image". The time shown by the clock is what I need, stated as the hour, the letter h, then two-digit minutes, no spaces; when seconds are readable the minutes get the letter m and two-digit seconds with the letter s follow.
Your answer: 7h38m23s
